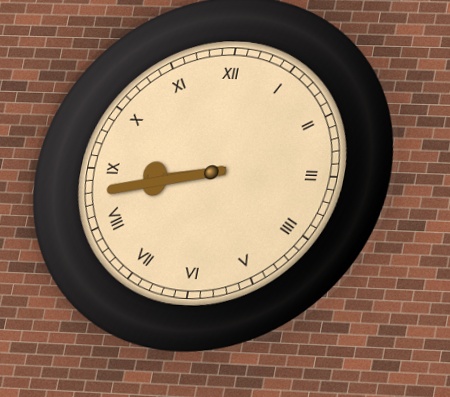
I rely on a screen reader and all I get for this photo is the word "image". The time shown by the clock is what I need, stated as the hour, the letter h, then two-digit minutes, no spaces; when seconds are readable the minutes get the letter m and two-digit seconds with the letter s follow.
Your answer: 8h43
